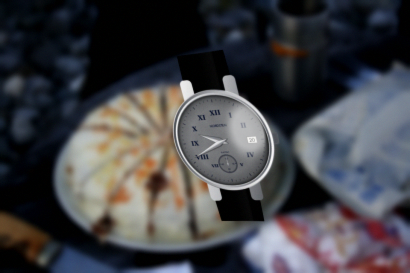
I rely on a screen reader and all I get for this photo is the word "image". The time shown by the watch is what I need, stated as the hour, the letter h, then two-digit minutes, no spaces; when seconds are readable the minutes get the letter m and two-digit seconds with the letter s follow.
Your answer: 9h41
